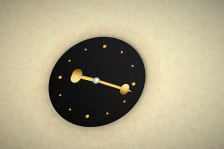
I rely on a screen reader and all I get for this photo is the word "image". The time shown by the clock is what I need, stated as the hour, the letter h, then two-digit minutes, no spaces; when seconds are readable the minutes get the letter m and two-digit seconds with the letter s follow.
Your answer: 9h17
